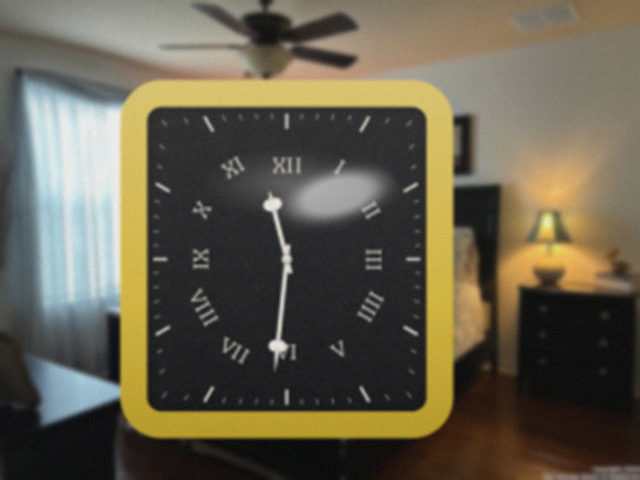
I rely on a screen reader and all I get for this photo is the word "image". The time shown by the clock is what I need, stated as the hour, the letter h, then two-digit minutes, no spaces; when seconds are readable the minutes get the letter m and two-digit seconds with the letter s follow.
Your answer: 11h31
